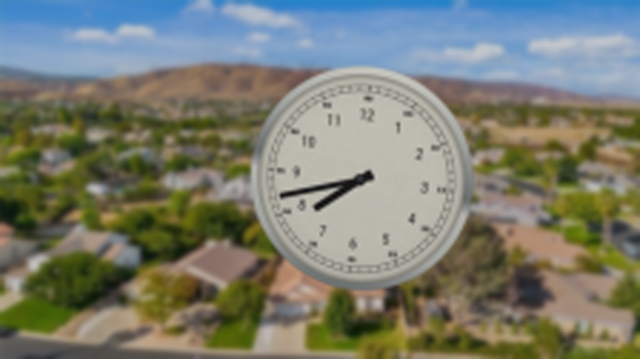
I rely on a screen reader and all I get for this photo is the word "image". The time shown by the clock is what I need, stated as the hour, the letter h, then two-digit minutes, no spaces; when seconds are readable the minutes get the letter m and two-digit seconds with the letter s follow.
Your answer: 7h42
